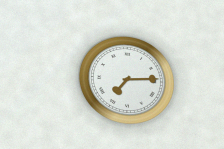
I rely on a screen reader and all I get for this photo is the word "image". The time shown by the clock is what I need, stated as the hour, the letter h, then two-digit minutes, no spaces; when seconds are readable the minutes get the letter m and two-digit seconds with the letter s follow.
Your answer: 7h14
